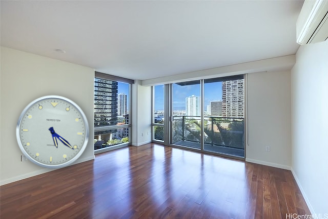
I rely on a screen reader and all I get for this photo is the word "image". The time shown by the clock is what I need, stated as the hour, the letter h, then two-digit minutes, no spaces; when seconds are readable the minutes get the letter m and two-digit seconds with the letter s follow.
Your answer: 5h21
